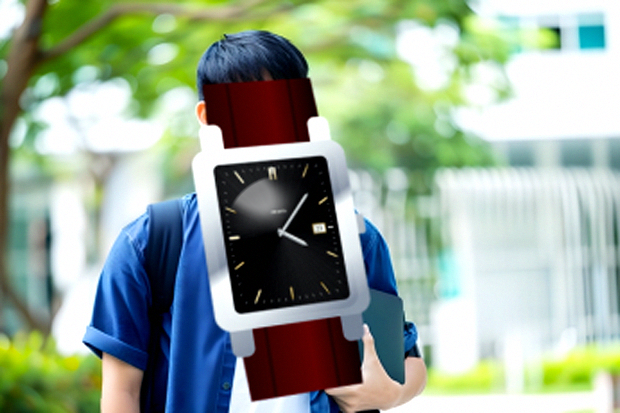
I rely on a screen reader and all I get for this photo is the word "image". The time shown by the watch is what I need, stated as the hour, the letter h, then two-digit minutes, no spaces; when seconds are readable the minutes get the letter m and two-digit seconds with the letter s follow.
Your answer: 4h07
